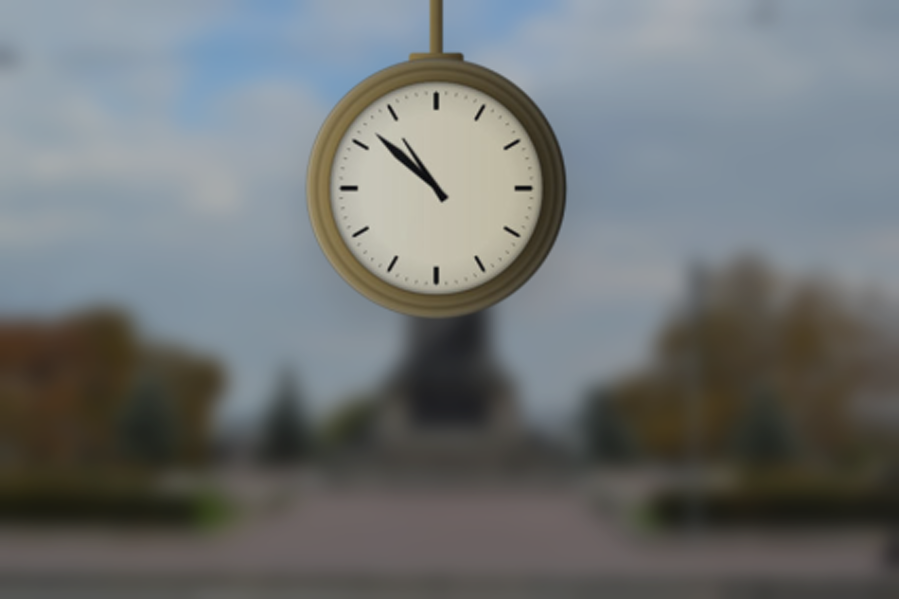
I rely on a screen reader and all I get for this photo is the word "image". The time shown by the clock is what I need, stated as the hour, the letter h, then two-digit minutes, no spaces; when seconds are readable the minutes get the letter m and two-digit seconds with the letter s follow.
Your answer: 10h52
